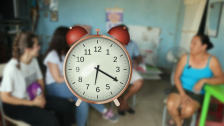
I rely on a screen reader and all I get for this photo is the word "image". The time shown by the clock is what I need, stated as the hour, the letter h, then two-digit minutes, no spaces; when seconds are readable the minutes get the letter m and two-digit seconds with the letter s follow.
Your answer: 6h20
